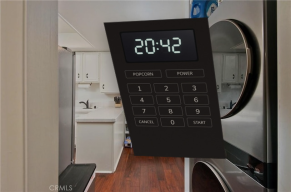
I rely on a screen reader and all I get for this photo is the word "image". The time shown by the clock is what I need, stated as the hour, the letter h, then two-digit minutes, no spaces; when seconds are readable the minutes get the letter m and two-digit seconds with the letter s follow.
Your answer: 20h42
